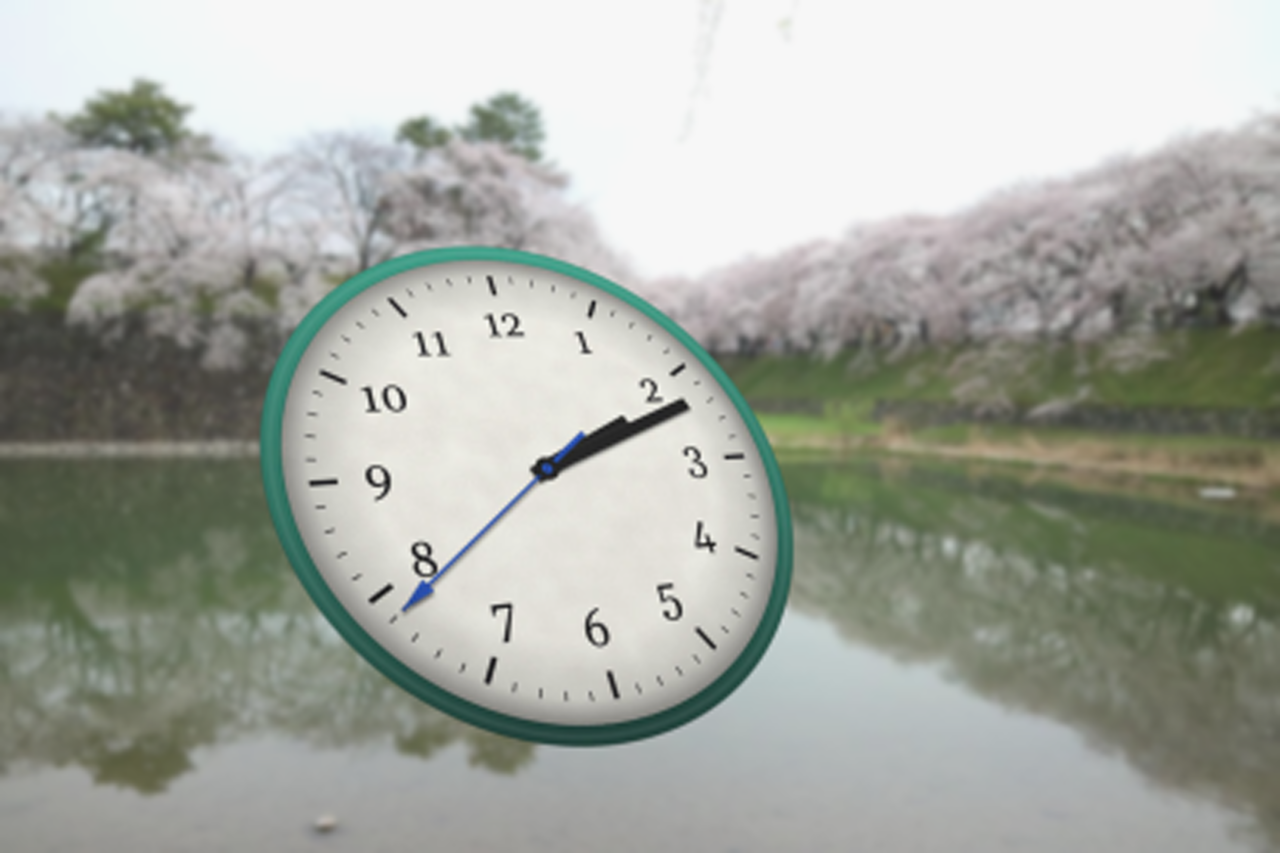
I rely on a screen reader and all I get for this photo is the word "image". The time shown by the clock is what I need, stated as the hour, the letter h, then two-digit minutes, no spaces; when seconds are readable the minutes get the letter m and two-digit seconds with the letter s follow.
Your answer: 2h11m39s
